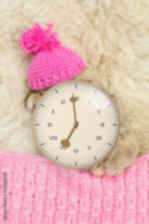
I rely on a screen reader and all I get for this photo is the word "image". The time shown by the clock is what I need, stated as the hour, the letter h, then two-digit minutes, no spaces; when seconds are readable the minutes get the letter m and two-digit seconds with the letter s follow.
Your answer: 6h59
